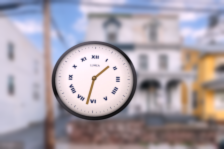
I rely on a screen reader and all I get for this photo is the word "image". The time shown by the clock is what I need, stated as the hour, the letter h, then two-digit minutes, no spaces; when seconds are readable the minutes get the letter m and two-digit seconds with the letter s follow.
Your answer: 1h32
